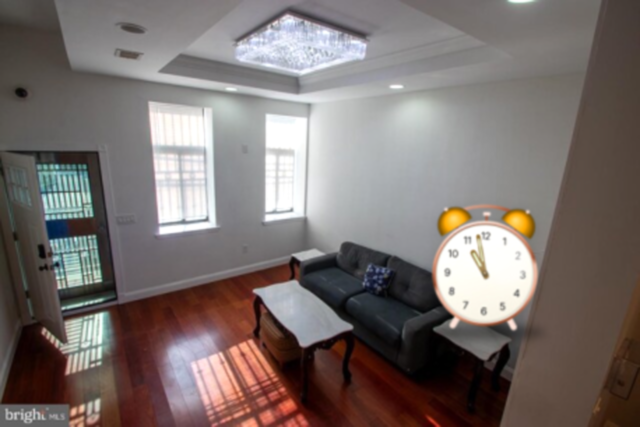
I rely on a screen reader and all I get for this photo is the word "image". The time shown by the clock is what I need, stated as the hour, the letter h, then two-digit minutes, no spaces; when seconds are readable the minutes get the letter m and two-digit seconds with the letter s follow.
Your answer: 10h58
